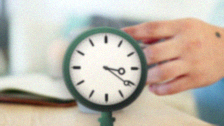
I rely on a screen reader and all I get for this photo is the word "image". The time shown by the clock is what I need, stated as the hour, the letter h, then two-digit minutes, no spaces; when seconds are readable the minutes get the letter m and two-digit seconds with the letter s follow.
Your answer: 3h21
